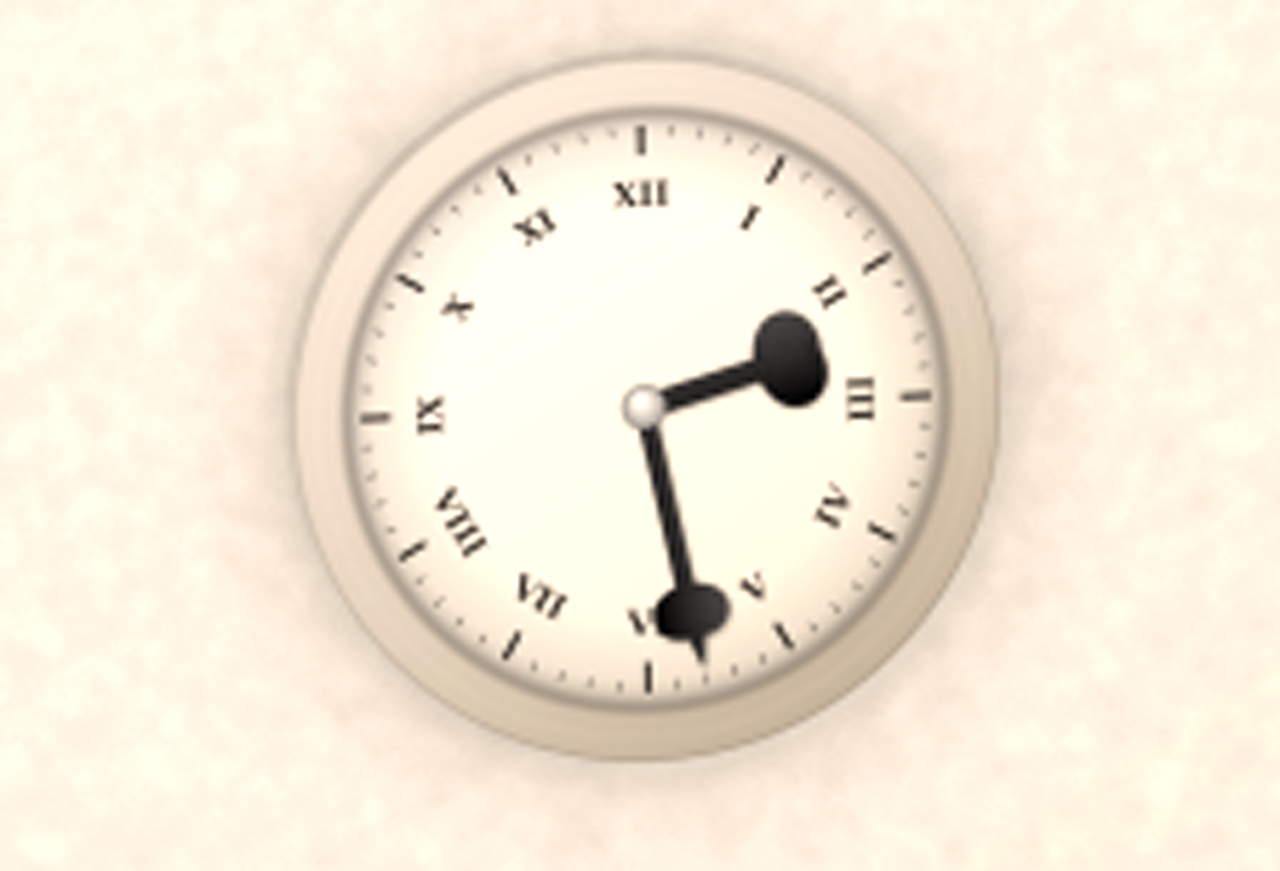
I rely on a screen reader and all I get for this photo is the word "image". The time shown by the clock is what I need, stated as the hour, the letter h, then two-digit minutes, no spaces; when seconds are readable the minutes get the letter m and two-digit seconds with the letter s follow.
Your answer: 2h28
